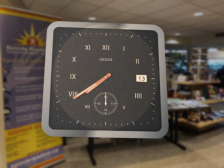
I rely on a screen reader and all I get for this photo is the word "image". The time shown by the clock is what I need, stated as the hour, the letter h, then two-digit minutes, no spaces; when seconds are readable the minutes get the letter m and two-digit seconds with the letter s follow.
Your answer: 7h39
